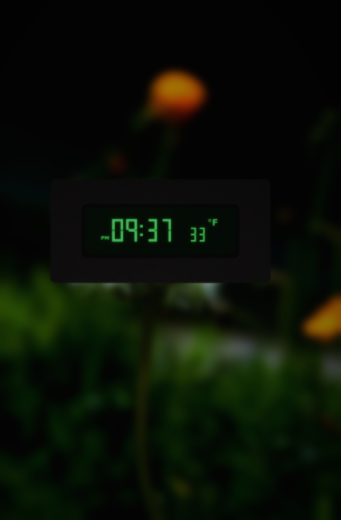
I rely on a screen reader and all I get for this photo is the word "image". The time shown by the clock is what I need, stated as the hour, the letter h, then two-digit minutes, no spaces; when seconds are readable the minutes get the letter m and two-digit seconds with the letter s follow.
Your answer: 9h37
